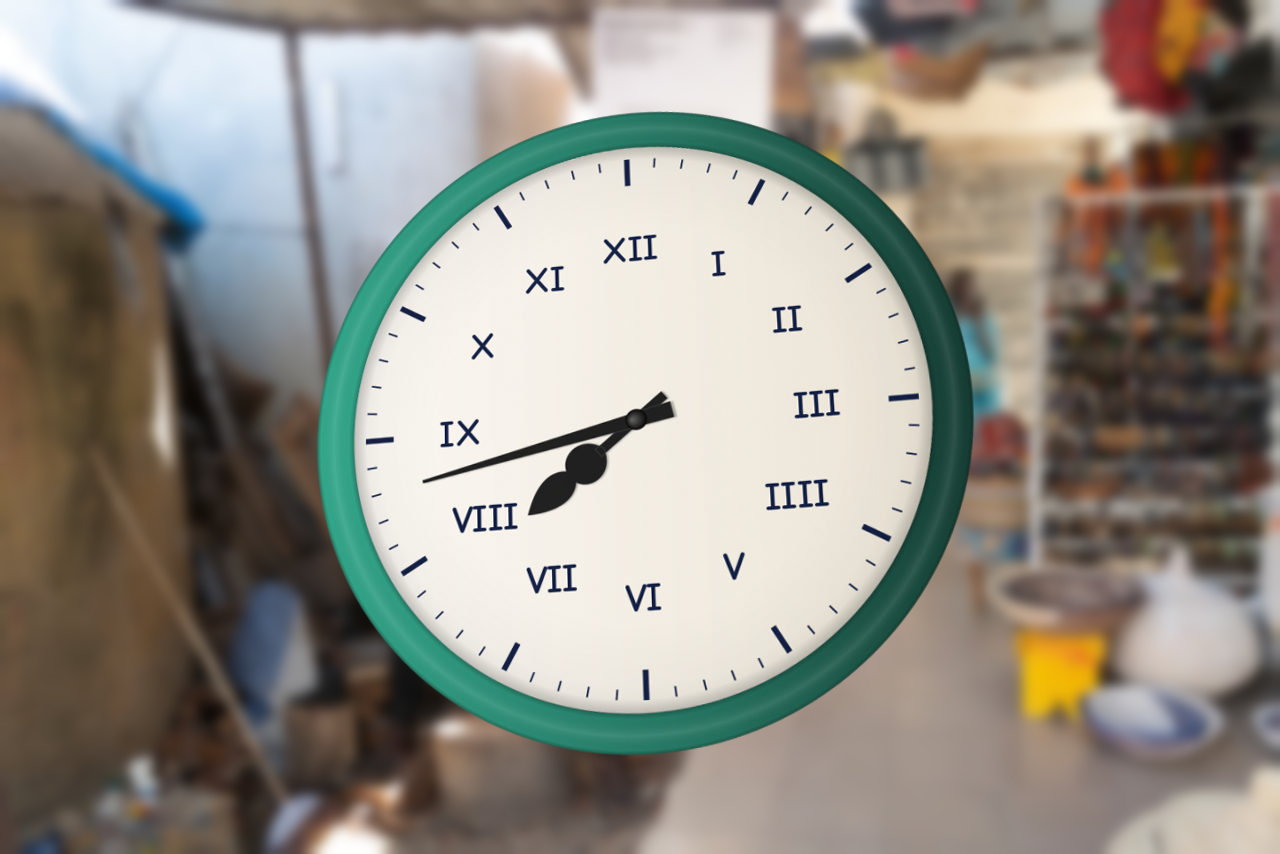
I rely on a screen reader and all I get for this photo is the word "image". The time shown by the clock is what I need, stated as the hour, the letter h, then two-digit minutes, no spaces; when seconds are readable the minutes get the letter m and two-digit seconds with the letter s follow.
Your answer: 7h43
